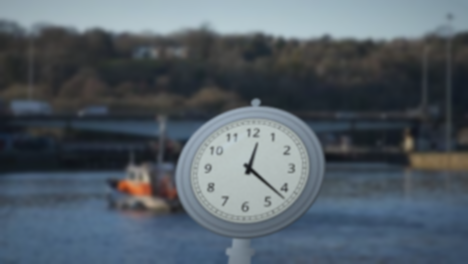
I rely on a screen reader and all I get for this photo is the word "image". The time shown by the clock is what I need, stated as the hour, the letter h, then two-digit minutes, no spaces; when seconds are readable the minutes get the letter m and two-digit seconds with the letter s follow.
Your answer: 12h22
